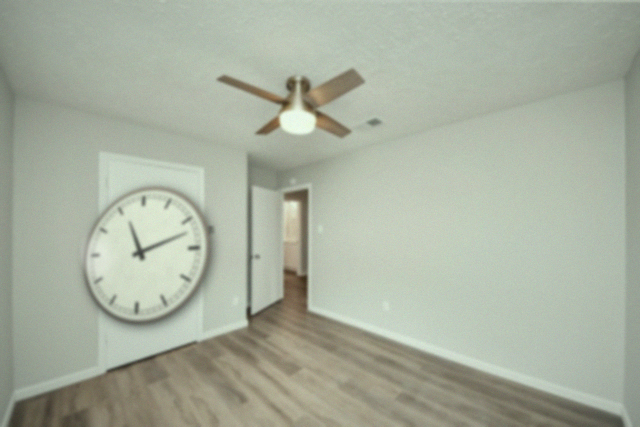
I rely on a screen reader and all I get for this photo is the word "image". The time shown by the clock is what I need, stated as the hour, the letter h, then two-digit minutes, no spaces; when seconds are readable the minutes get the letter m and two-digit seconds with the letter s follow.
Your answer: 11h12
